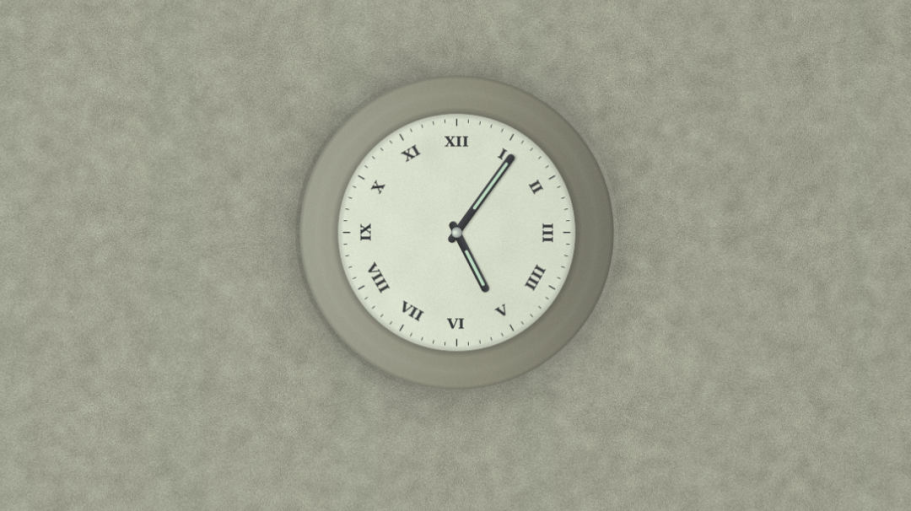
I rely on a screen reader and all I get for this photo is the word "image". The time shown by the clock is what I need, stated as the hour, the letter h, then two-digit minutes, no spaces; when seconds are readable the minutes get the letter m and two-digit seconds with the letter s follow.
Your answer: 5h06
